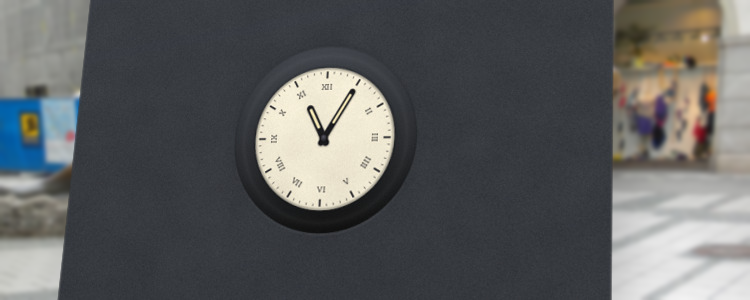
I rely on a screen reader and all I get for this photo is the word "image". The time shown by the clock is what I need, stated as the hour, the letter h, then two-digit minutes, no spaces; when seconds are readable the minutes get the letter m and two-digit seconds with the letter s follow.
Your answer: 11h05
